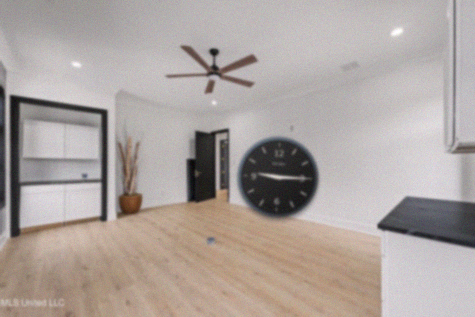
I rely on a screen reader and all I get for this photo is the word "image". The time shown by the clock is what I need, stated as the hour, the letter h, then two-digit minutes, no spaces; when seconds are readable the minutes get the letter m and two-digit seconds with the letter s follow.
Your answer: 9h15
